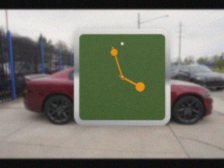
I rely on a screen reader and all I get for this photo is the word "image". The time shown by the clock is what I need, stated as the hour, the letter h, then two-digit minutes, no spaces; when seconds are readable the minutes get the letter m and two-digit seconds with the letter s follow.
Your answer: 3h57
